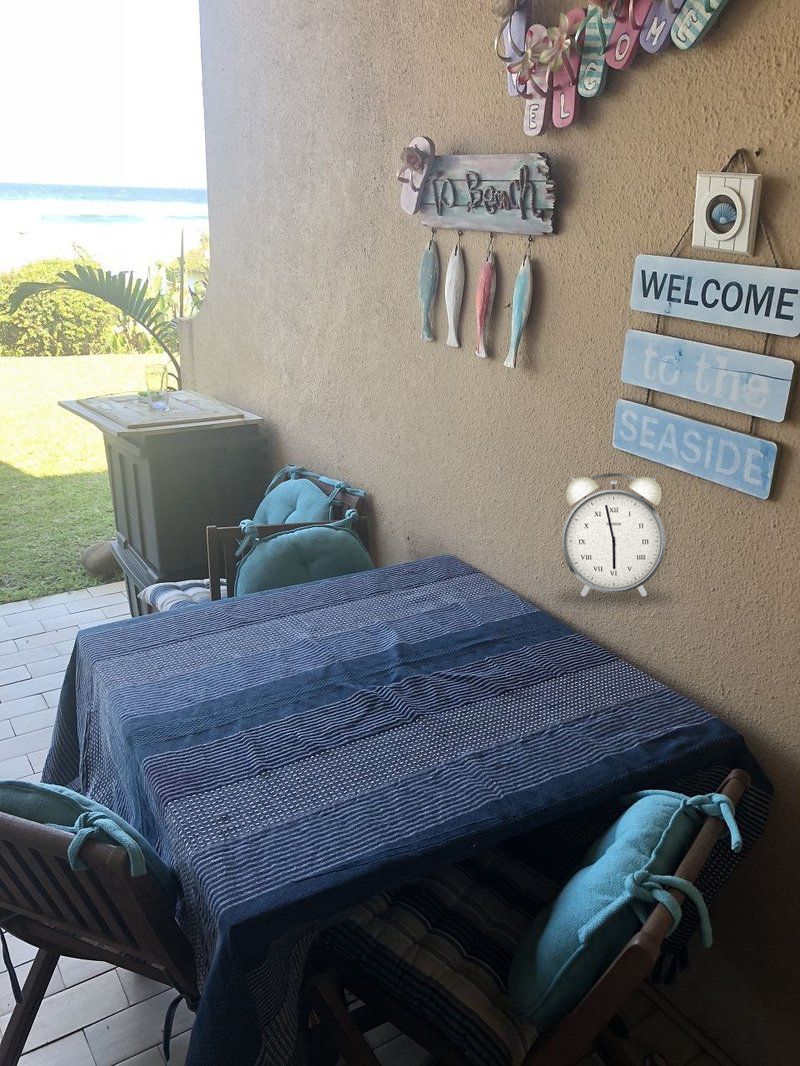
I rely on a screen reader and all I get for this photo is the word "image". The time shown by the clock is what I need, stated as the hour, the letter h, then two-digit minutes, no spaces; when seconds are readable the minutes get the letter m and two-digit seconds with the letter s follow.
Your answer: 5h58
